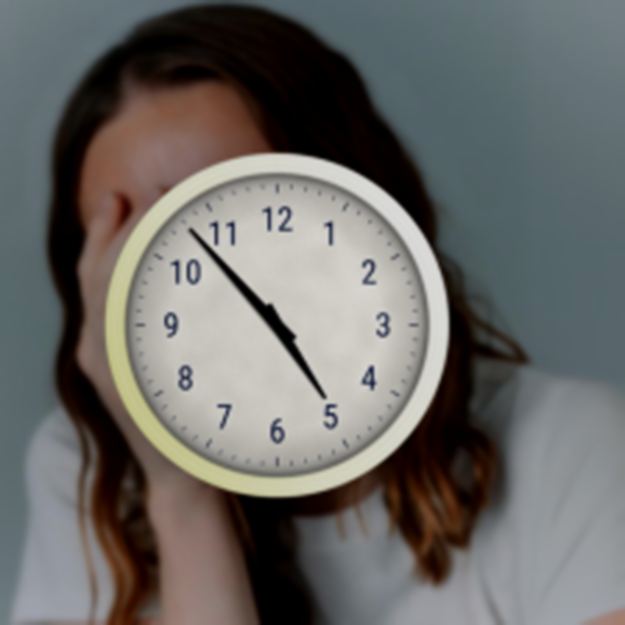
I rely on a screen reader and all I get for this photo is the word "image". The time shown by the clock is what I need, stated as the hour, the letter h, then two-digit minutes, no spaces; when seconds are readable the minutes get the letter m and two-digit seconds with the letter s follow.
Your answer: 4h53
